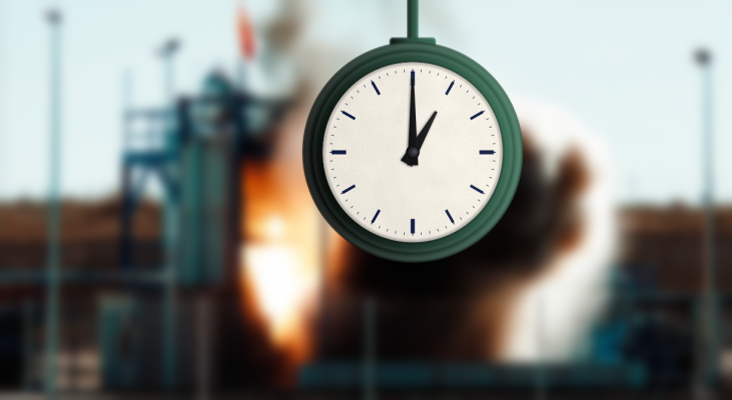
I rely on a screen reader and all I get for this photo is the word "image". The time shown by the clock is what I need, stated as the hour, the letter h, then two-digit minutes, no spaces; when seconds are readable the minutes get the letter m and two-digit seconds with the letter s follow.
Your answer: 1h00
